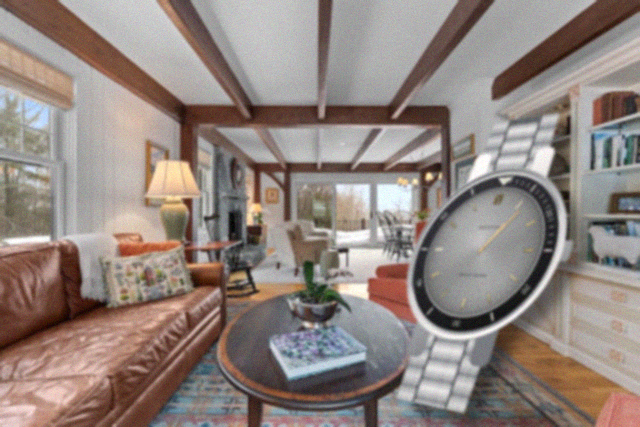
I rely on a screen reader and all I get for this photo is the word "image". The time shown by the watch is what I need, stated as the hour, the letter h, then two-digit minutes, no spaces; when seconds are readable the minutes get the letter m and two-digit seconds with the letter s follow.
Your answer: 1h06
